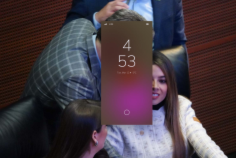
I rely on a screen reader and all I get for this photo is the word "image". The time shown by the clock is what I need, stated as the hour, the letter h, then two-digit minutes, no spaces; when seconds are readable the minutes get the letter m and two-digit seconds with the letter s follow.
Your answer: 4h53
